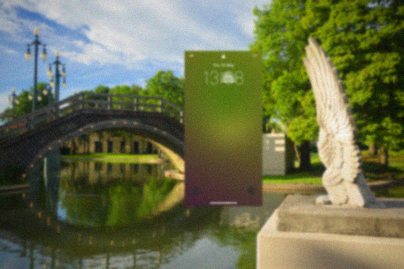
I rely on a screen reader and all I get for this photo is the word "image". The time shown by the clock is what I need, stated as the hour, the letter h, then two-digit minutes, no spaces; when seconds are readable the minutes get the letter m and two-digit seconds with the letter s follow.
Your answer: 13h58
